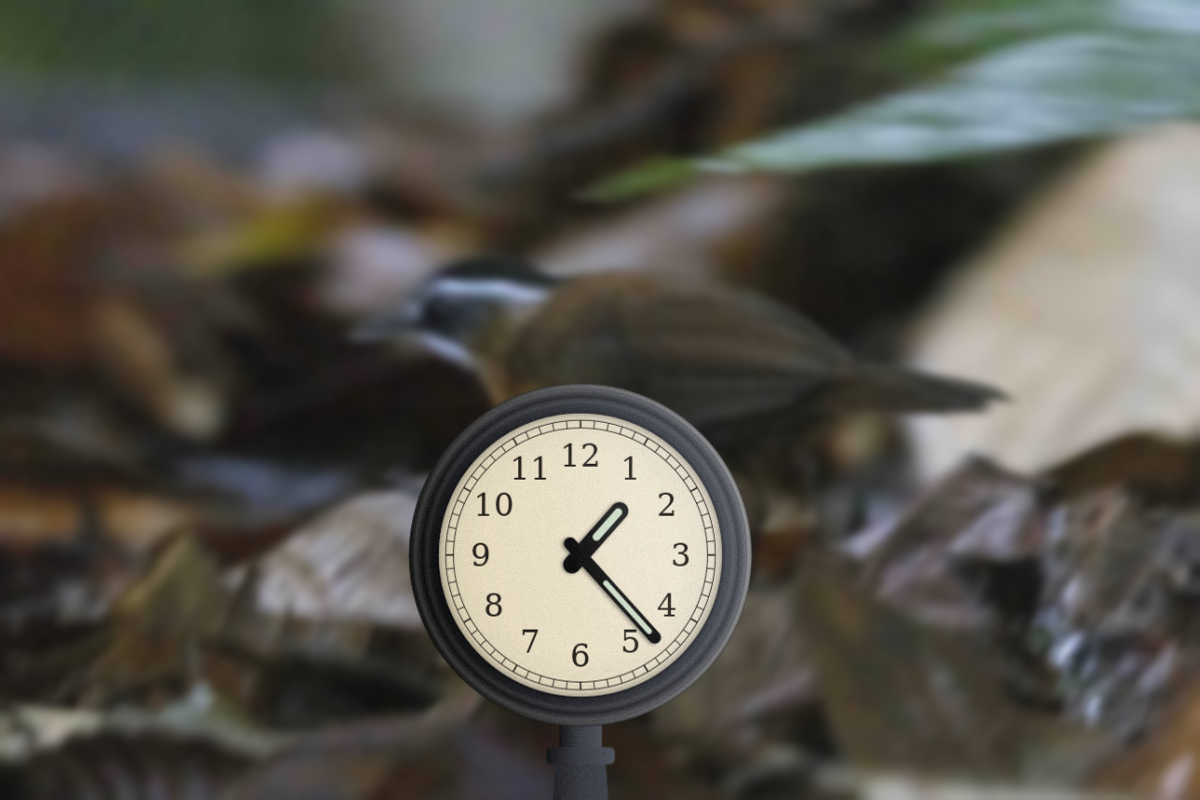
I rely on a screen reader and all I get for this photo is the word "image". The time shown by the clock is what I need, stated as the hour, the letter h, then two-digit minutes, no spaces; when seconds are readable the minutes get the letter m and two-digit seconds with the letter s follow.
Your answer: 1h23
